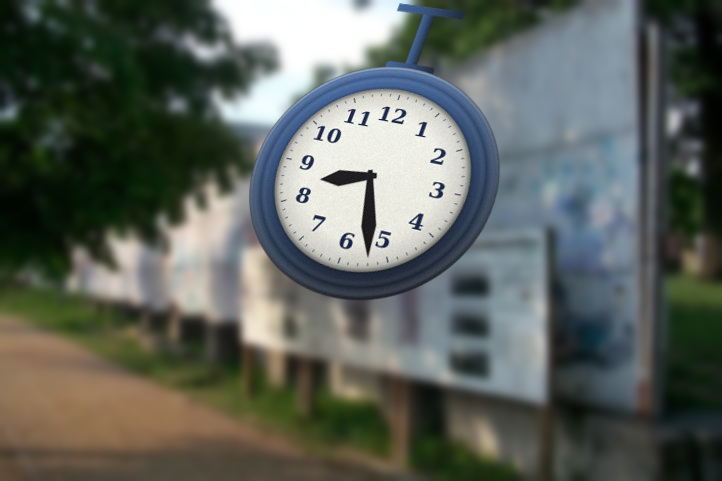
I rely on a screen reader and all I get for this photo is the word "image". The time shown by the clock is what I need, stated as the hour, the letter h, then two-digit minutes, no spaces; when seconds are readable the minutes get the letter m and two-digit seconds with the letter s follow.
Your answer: 8h27
